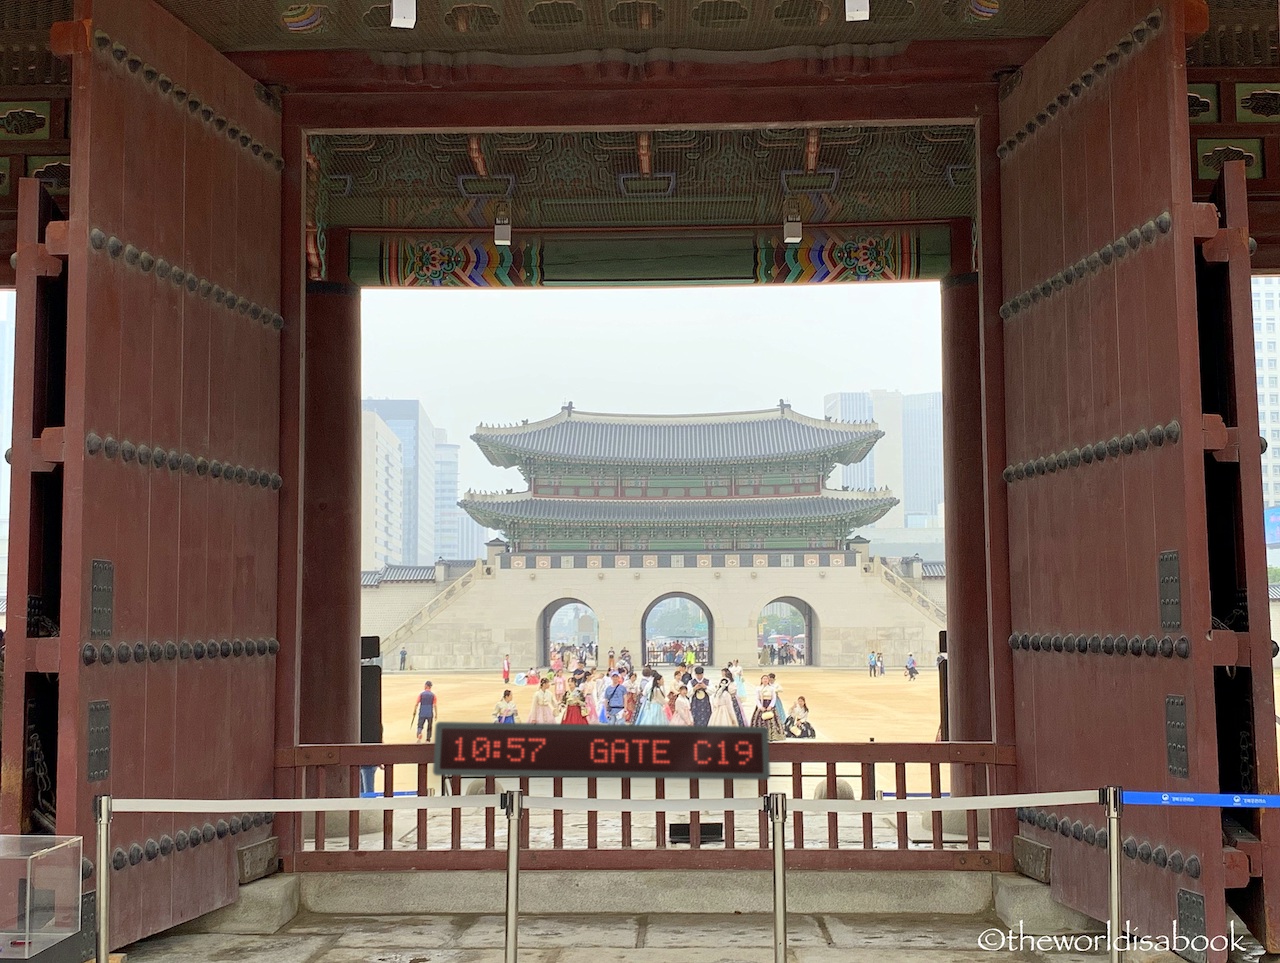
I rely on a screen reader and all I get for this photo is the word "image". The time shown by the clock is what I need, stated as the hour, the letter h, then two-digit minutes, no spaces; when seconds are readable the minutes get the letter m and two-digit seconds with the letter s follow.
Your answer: 10h57
